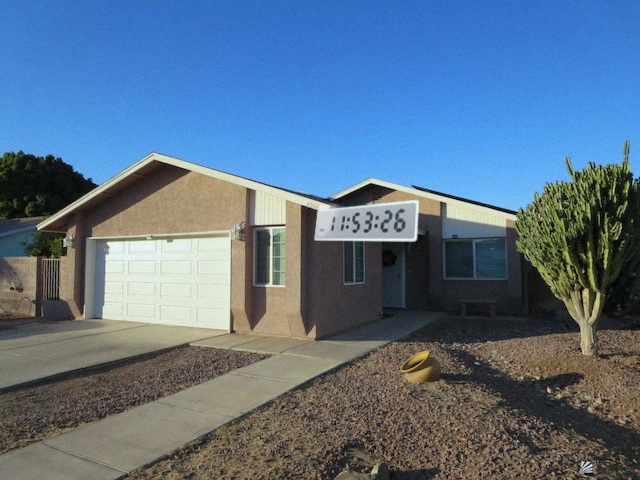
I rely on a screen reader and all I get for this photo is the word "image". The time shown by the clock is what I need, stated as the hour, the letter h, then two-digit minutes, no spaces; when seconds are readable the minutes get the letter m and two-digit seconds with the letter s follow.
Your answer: 11h53m26s
